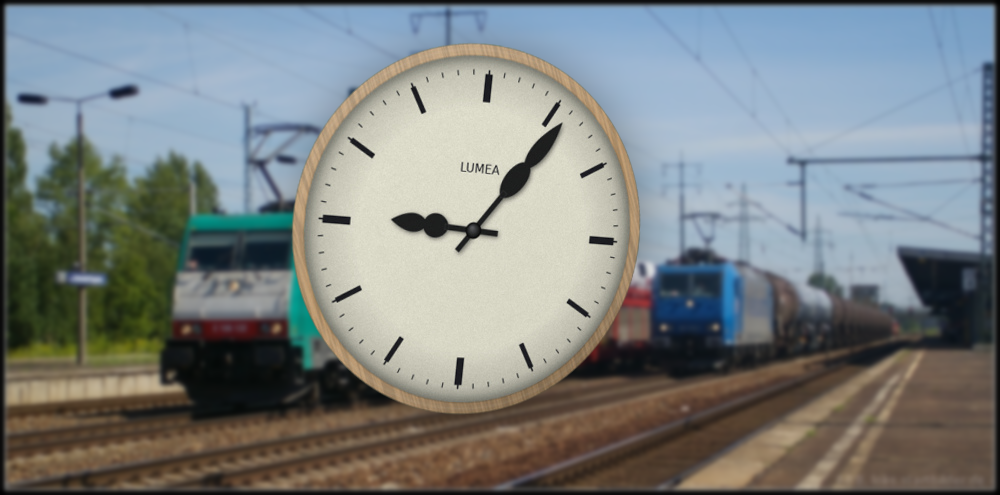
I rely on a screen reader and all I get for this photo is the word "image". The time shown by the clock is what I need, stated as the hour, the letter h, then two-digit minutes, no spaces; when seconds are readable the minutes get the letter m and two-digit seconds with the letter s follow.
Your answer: 9h06
